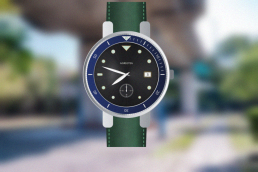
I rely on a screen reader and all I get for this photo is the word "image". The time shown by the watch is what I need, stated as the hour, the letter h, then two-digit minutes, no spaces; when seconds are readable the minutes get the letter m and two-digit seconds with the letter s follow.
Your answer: 7h48
